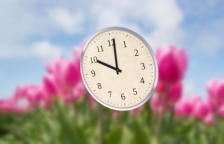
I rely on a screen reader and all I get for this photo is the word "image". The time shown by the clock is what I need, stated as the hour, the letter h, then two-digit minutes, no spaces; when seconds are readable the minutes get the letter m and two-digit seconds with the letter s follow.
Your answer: 10h01
